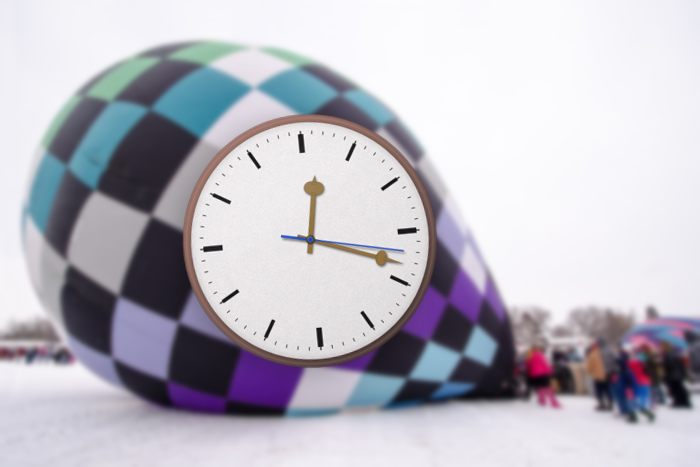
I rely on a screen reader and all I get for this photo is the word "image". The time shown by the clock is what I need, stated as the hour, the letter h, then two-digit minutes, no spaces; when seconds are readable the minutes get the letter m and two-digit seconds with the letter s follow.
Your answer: 12h18m17s
